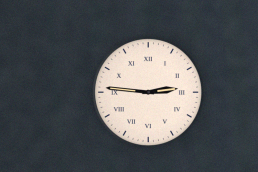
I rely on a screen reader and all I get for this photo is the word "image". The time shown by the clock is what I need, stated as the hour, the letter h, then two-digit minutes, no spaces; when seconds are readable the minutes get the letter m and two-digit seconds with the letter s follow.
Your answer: 2h46
